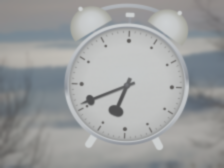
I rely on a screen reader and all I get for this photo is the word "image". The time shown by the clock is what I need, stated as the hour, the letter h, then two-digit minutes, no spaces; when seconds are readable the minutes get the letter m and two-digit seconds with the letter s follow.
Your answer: 6h41
